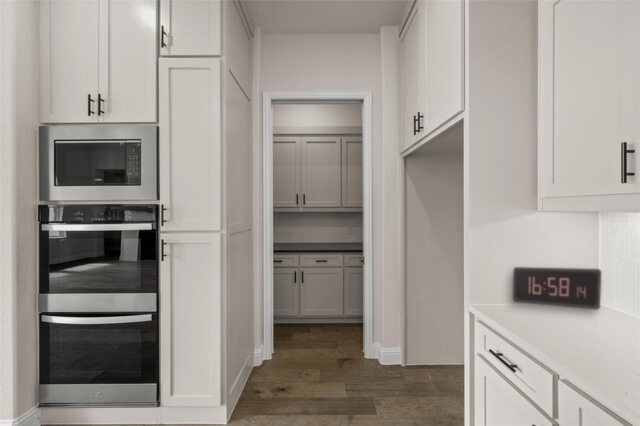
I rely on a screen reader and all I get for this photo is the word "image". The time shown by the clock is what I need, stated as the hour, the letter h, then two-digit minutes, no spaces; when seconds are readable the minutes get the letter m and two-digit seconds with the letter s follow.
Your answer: 16h58
